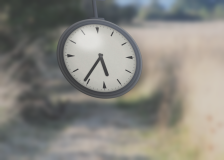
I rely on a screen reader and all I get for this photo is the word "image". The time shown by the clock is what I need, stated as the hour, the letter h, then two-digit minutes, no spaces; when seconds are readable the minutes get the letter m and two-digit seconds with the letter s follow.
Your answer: 5h36
